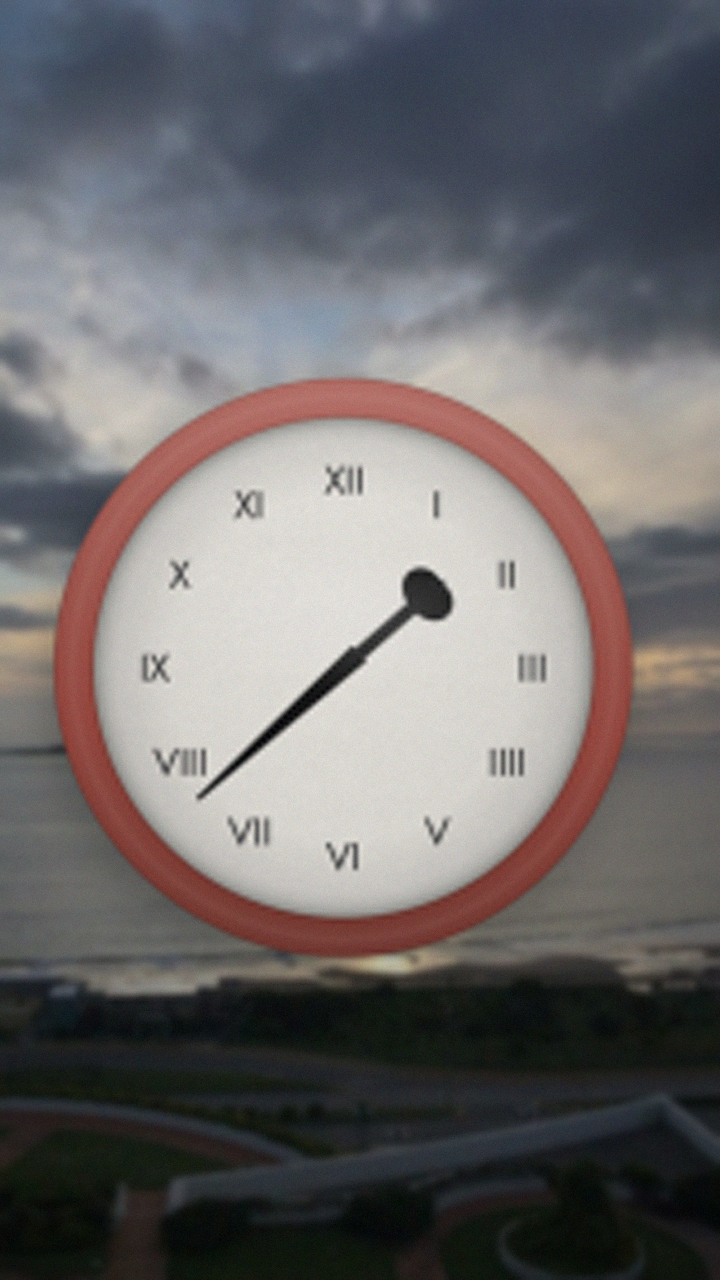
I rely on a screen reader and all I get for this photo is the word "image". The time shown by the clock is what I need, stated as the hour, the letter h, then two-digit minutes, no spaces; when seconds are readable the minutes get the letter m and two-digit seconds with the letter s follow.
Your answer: 1h38
